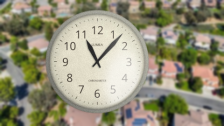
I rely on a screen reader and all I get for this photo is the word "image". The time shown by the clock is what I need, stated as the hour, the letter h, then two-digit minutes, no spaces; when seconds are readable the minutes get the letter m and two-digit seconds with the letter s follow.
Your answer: 11h07
